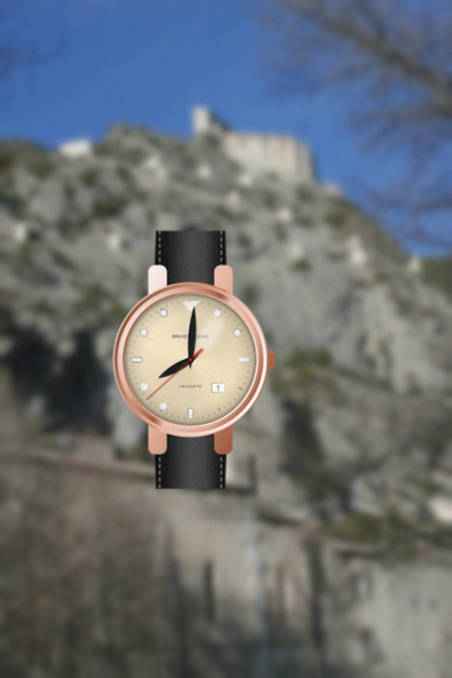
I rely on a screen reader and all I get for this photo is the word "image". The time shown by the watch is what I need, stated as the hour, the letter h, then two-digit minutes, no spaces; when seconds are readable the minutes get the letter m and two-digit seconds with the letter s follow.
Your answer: 8h00m38s
